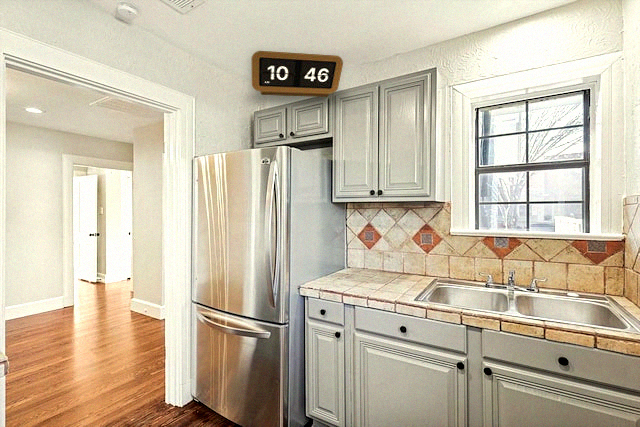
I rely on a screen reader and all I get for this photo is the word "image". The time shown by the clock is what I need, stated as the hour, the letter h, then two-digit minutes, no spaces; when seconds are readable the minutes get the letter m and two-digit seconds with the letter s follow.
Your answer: 10h46
